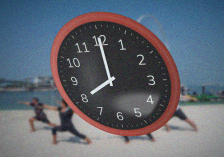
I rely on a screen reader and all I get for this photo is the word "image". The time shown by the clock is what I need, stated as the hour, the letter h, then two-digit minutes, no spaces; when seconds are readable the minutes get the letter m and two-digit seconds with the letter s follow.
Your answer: 8h00
